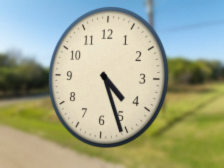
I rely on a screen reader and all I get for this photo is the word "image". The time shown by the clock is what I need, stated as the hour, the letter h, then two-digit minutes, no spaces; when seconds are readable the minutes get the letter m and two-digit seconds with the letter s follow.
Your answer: 4h26
